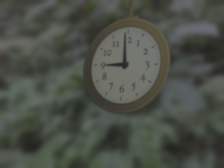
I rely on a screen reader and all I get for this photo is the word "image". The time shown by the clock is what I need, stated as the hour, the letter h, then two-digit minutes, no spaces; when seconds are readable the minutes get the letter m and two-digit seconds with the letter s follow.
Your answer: 8h59
